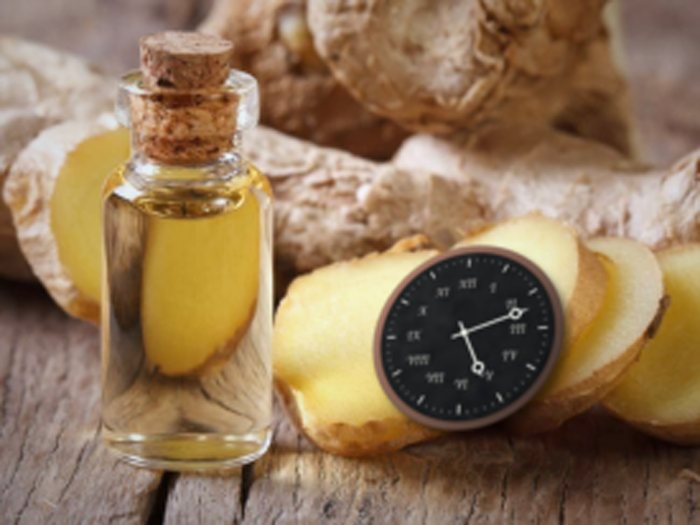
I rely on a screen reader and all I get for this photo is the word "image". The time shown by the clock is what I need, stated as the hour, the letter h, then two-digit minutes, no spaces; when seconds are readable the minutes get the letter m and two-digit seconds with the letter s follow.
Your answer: 5h12
